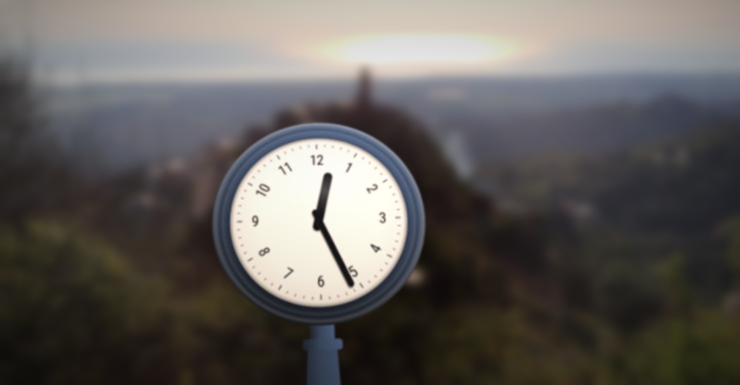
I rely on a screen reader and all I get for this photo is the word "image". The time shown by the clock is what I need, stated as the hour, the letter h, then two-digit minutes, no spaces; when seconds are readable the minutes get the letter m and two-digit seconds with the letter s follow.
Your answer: 12h26
